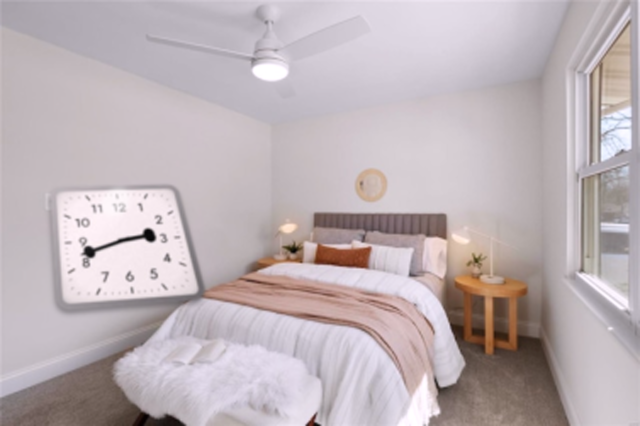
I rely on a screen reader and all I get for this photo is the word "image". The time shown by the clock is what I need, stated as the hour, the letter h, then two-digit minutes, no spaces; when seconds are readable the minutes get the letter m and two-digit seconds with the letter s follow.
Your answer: 2h42
